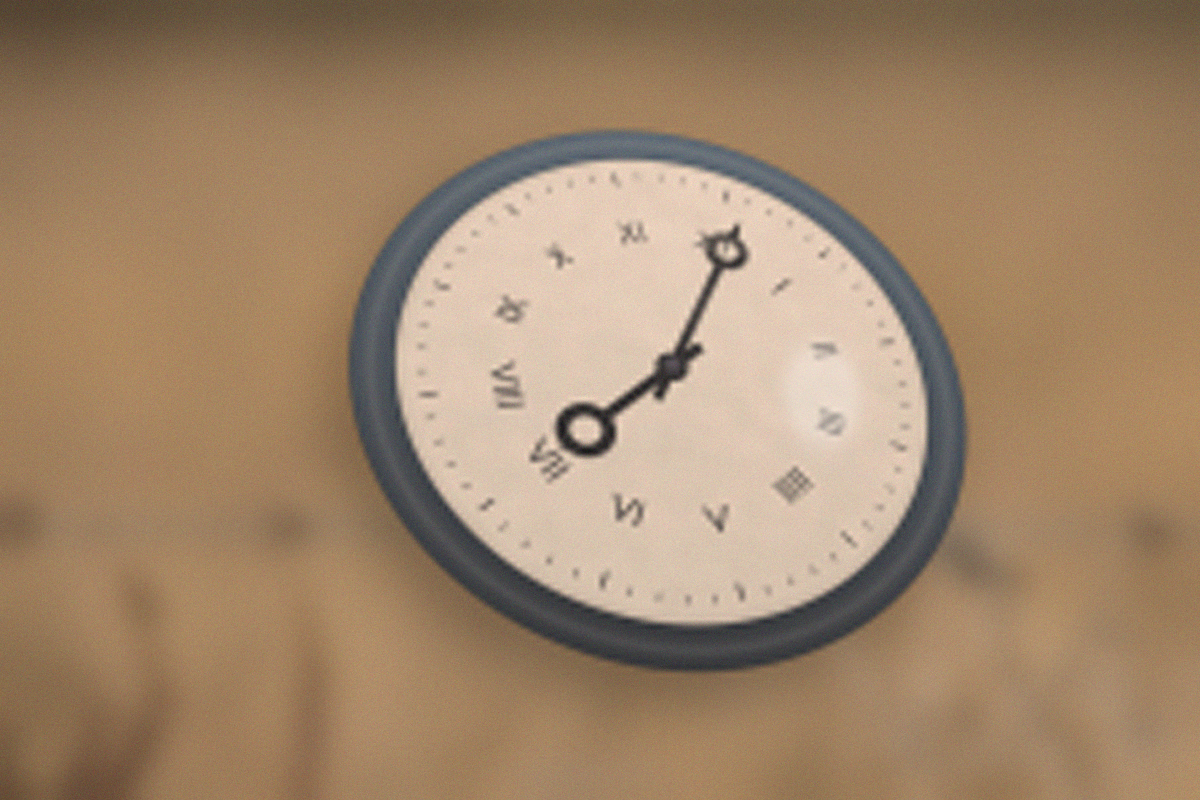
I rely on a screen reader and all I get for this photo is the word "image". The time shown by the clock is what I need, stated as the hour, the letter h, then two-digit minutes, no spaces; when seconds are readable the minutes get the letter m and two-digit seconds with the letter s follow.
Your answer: 7h01
